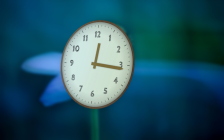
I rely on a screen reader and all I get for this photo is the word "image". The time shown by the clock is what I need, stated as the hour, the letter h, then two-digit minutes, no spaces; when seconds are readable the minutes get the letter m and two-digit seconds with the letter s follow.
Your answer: 12h16
